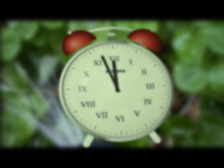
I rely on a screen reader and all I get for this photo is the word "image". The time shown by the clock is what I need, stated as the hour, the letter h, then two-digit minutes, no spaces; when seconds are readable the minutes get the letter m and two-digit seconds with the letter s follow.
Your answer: 11h57
